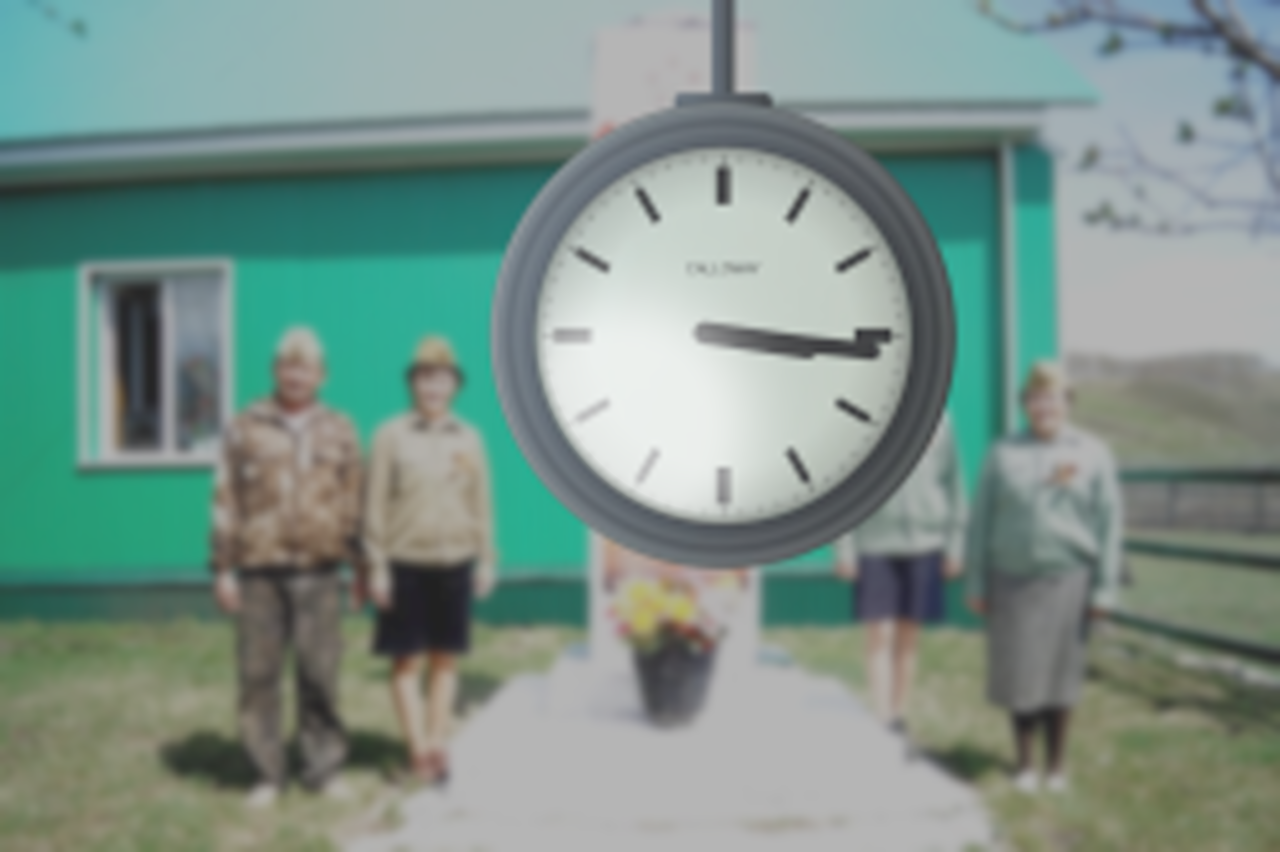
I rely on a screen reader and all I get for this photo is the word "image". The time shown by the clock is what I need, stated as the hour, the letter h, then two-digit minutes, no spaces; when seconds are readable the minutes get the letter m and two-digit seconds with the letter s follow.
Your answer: 3h16
